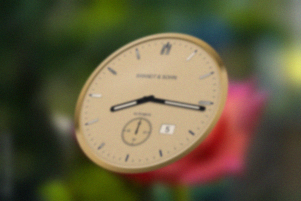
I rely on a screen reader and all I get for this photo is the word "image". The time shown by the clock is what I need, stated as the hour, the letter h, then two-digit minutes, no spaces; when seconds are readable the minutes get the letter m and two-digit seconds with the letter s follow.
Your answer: 8h16
